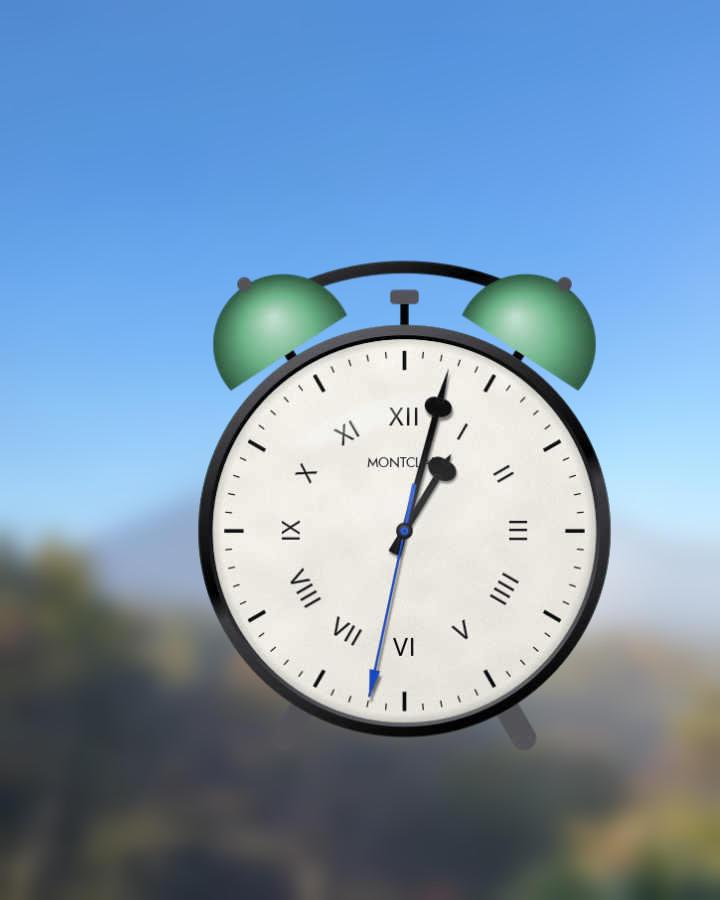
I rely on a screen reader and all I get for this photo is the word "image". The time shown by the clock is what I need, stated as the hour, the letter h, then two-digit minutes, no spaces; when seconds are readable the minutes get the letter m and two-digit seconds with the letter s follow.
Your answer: 1h02m32s
